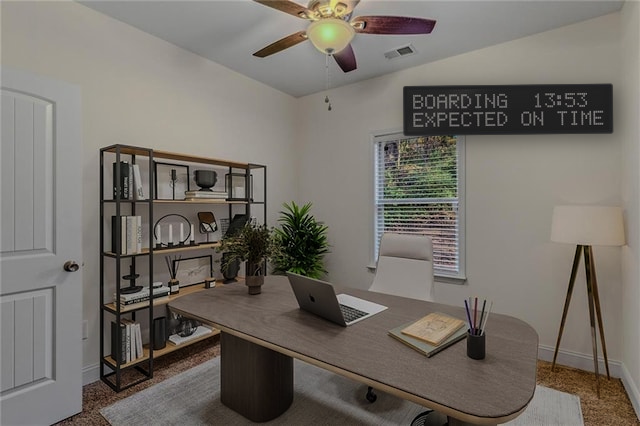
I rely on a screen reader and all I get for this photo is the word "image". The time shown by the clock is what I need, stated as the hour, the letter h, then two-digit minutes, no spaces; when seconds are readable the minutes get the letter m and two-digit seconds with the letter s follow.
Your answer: 13h53
